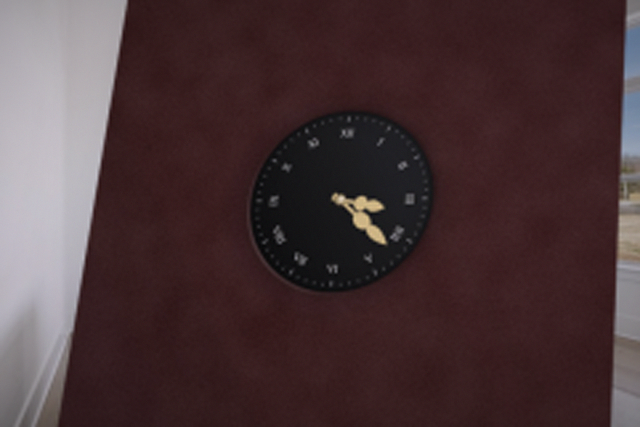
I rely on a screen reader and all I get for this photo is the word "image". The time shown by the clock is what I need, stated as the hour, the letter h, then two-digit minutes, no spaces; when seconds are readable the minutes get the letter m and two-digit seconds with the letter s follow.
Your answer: 3h22
